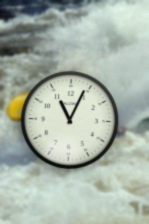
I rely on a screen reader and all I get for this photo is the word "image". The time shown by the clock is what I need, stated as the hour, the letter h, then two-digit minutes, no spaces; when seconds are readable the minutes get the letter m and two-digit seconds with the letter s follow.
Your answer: 11h04
